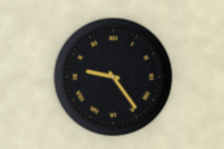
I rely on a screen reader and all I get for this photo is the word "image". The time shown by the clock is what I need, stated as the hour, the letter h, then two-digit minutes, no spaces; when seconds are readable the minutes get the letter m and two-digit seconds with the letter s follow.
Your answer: 9h24
